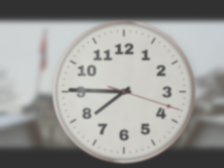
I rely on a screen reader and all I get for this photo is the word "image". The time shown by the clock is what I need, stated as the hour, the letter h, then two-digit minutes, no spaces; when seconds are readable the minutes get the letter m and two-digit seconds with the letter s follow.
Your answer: 7h45m18s
